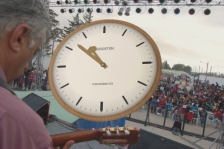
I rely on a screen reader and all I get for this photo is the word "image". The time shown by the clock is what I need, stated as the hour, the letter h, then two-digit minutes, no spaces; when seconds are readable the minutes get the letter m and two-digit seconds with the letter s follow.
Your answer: 10h52
